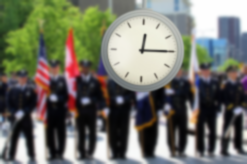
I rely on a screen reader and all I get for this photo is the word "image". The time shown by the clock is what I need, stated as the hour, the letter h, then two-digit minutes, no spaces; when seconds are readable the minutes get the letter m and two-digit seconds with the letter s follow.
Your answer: 12h15
